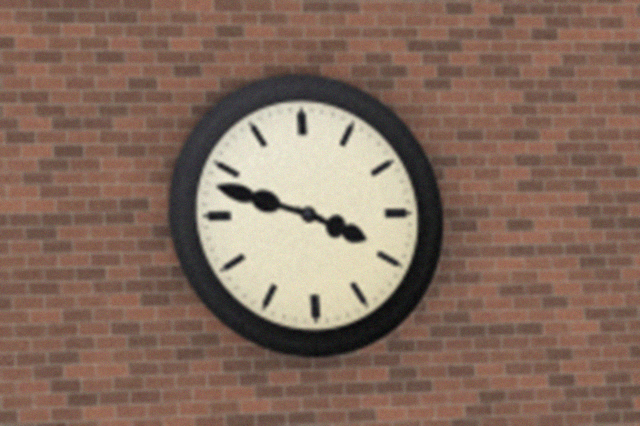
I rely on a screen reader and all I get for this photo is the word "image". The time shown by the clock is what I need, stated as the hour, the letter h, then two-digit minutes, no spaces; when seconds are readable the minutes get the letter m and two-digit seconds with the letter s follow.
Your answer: 3h48
